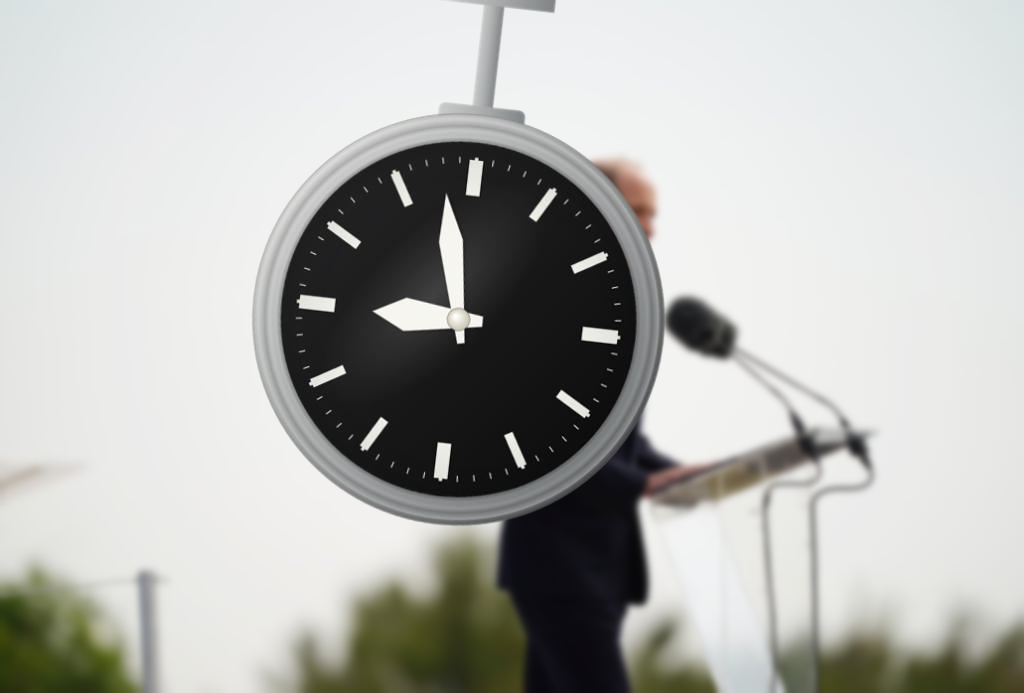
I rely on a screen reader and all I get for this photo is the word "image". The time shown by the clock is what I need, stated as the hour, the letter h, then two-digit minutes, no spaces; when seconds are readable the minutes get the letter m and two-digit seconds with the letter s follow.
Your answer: 8h58
